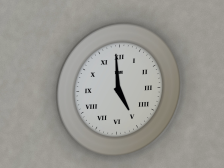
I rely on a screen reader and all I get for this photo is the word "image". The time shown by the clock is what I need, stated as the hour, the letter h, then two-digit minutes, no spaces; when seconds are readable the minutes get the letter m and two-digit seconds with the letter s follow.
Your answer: 4h59
